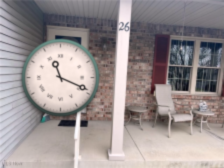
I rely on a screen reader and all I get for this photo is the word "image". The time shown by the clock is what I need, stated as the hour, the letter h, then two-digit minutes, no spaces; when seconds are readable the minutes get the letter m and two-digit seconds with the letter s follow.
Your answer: 11h19
